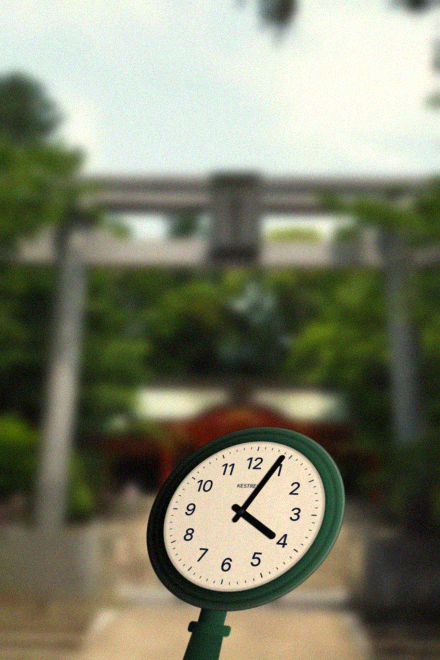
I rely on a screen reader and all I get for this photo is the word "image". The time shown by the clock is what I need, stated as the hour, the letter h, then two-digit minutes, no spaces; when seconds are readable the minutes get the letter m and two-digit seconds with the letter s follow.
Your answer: 4h04
